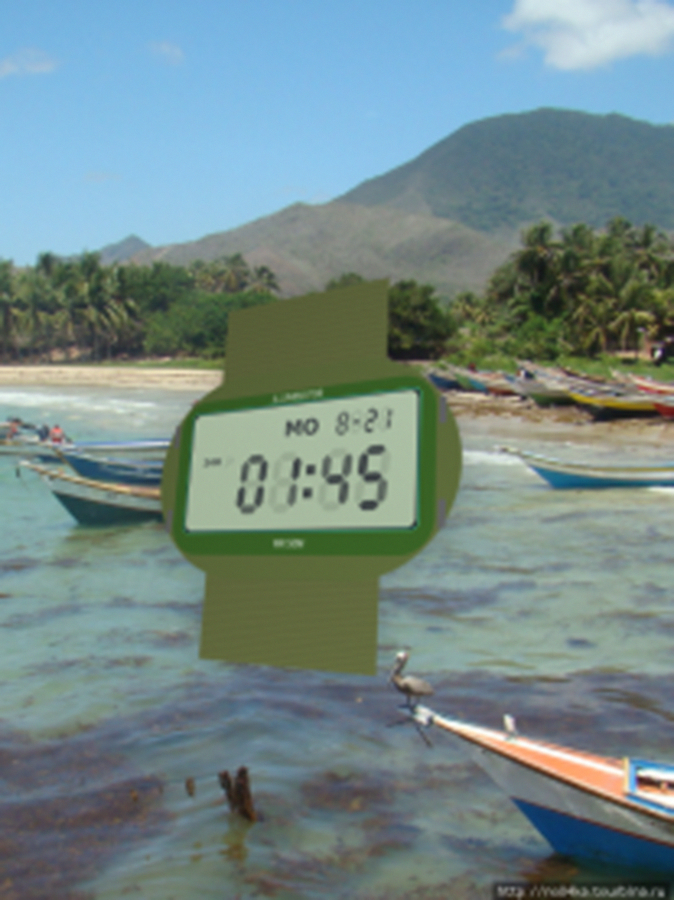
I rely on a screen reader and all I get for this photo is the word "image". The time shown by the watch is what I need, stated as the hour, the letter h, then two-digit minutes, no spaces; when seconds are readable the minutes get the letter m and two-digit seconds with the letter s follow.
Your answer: 1h45
